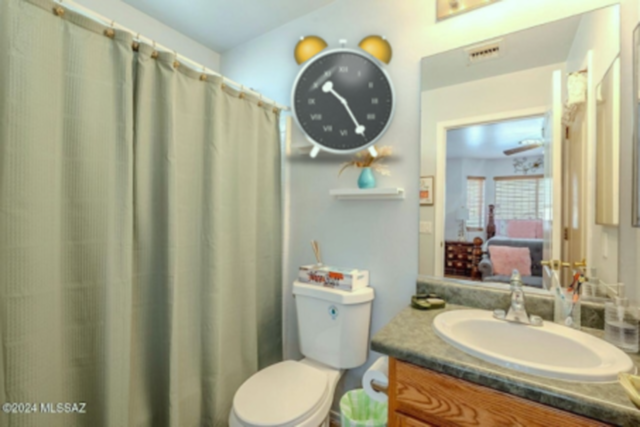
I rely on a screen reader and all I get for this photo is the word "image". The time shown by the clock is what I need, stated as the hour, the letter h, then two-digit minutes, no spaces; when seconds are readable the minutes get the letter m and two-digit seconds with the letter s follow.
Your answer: 10h25
